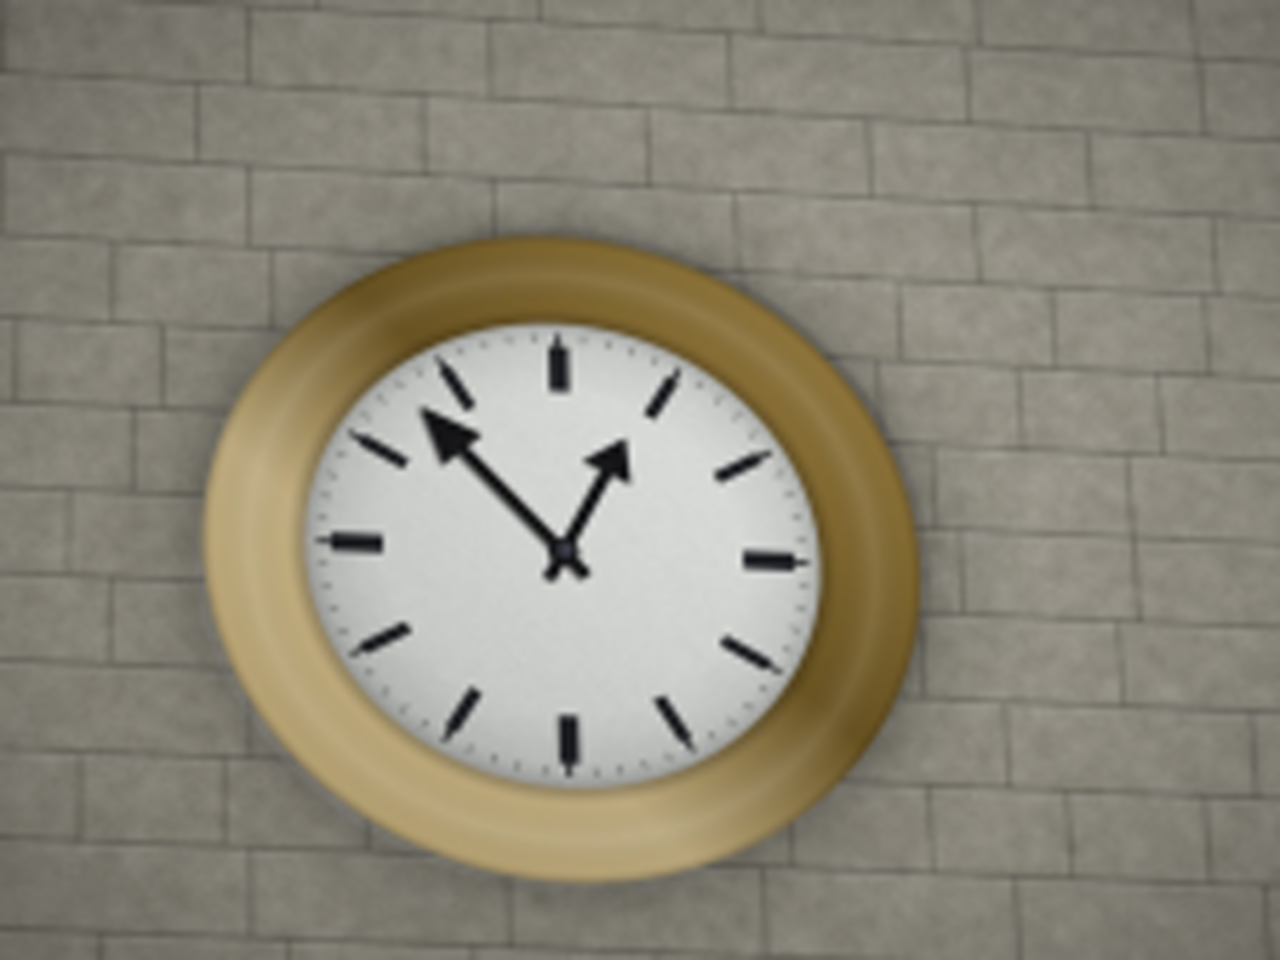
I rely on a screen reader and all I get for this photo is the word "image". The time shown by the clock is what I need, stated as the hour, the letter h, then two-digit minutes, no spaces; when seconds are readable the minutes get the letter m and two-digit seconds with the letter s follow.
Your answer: 12h53
